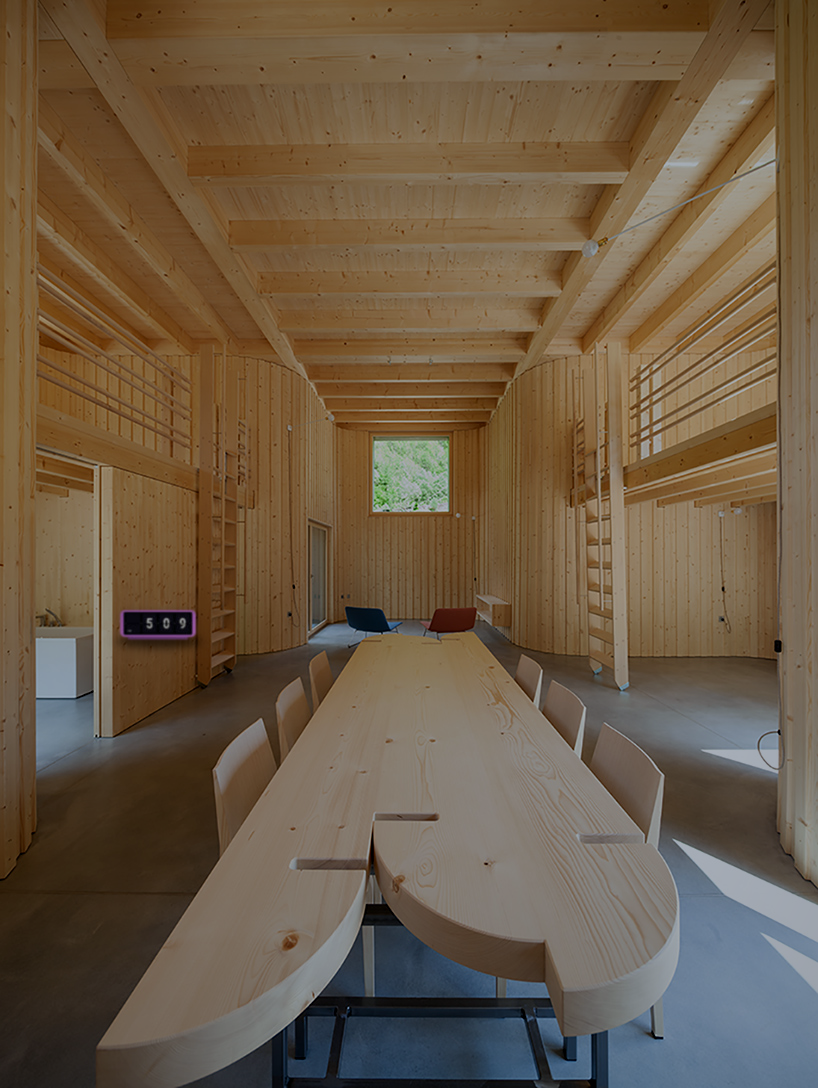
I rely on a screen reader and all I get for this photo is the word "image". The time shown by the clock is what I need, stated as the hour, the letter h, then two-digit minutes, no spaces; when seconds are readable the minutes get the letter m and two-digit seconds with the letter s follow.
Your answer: 5h09
